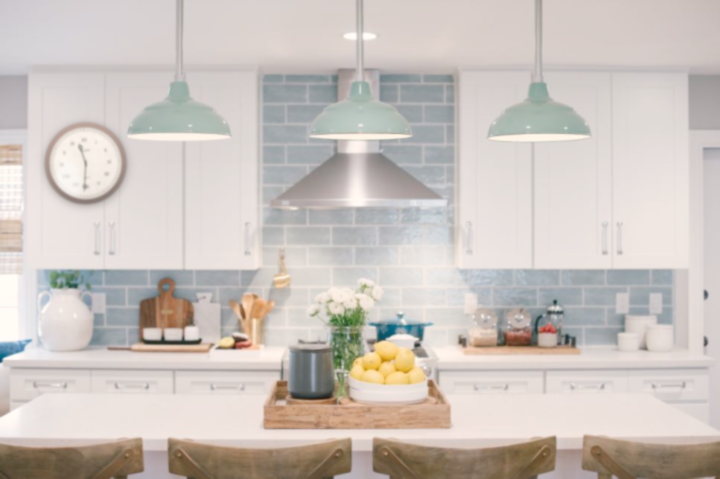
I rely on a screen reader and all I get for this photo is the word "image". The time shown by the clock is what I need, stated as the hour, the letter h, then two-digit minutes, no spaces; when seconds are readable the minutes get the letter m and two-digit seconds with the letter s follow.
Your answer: 11h31
